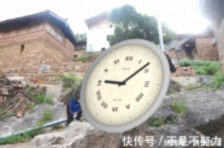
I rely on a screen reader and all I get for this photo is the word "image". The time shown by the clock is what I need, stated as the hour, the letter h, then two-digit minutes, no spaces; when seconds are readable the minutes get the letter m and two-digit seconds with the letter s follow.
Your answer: 9h08
